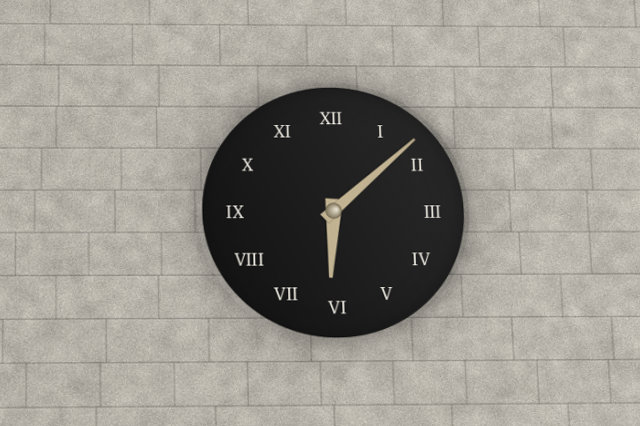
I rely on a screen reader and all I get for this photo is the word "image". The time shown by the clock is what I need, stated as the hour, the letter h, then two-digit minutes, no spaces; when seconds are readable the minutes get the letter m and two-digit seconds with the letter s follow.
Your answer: 6h08
